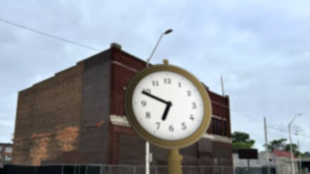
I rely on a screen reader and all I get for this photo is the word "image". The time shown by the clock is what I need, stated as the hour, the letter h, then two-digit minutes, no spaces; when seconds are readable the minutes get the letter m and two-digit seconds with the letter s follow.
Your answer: 6h49
